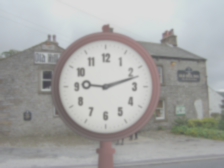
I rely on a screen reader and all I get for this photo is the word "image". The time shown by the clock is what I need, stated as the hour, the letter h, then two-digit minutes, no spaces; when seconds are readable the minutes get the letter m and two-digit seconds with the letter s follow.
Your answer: 9h12
